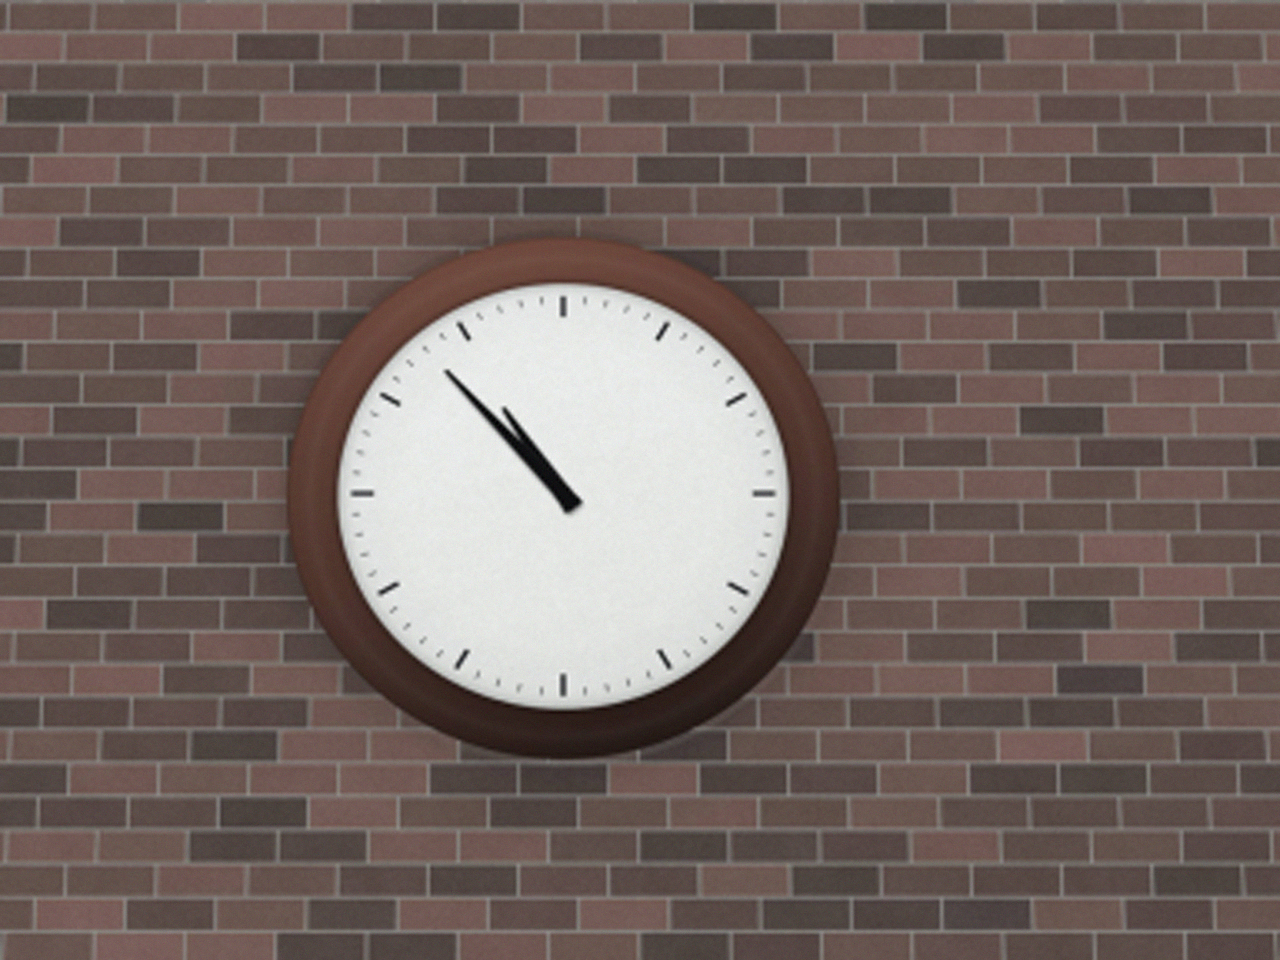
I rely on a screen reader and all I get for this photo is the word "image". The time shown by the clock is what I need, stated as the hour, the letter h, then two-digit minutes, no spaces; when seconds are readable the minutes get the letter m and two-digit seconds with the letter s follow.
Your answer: 10h53
